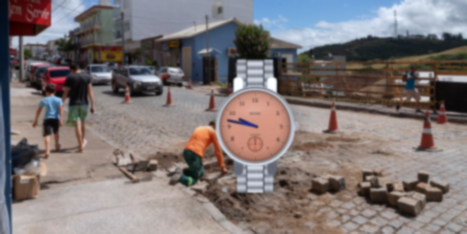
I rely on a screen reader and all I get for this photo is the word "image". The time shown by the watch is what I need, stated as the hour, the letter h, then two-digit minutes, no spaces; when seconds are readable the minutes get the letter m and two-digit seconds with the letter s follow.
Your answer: 9h47
